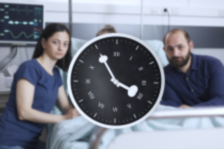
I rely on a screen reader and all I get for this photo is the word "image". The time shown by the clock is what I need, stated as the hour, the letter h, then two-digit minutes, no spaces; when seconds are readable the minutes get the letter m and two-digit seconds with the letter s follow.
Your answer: 3h55
